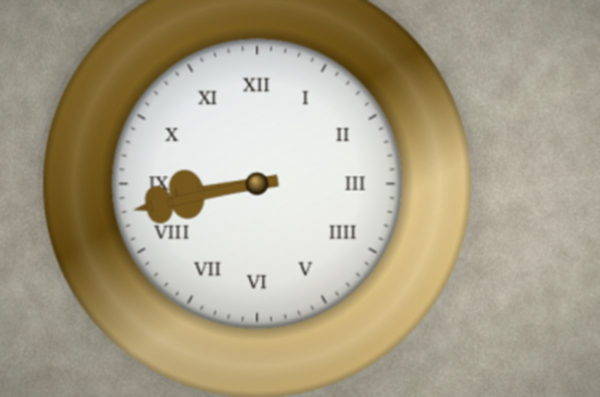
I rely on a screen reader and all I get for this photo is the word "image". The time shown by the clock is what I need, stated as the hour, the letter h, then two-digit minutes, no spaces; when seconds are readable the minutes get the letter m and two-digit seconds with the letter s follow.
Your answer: 8h43
